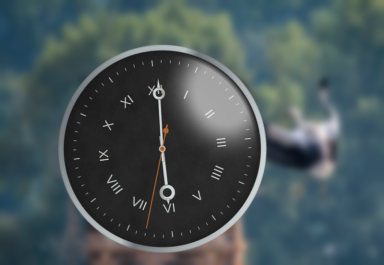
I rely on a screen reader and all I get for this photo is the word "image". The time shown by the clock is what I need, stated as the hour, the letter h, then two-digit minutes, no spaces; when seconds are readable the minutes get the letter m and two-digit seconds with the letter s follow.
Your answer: 6h00m33s
